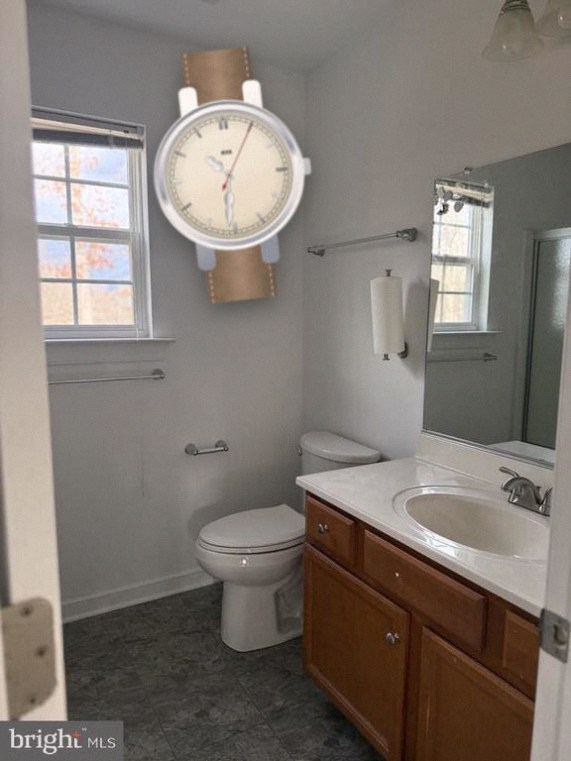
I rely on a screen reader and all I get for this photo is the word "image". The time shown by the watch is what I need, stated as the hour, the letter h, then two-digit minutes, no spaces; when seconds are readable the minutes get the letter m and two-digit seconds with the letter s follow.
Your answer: 10h31m05s
